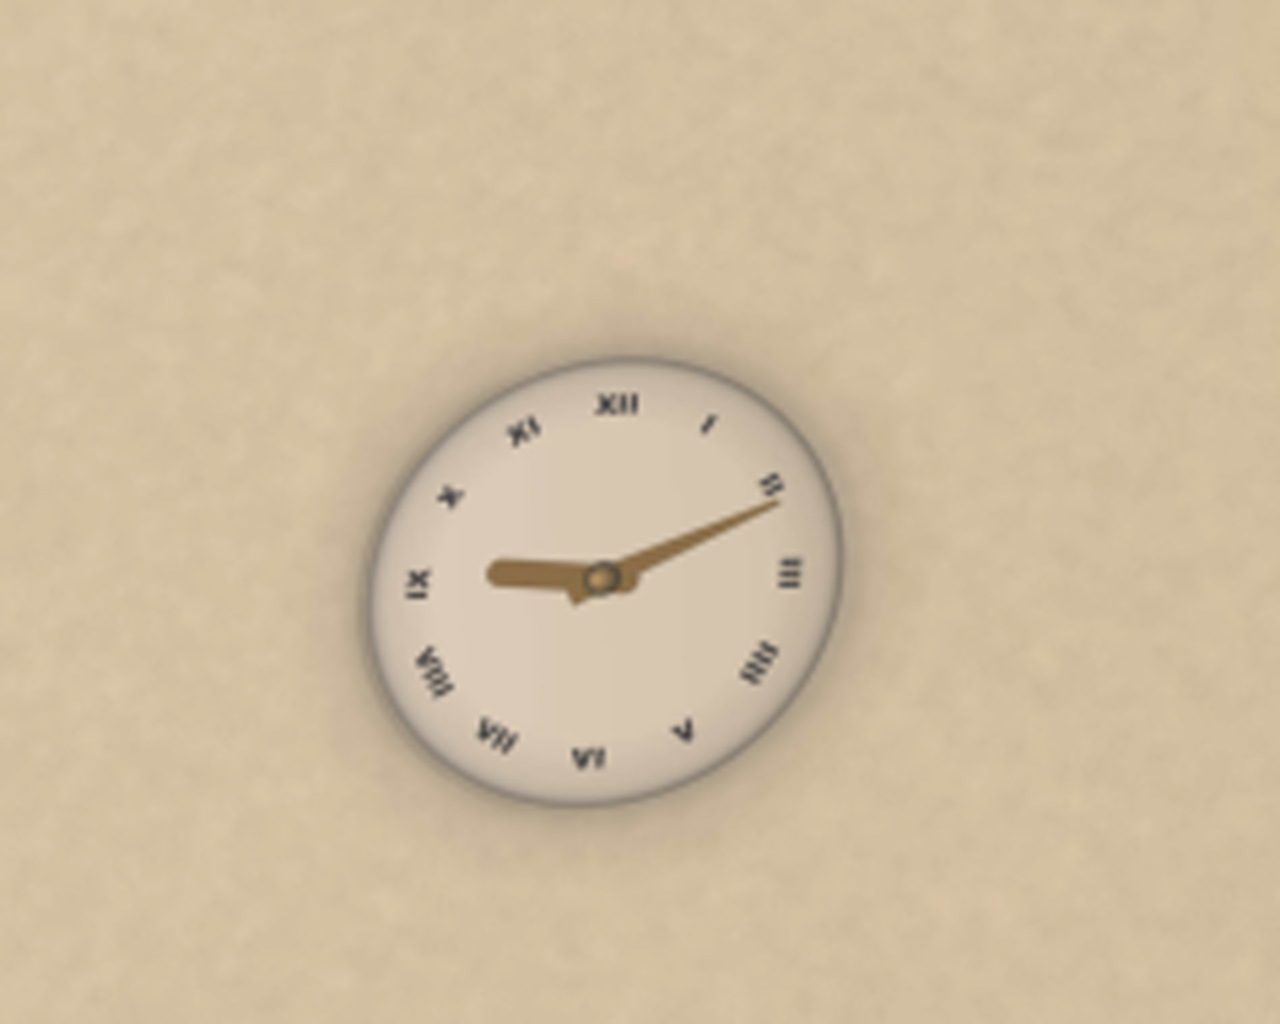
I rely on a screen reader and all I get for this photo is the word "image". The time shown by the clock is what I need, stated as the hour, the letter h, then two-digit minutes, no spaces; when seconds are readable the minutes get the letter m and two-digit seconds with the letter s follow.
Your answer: 9h11
